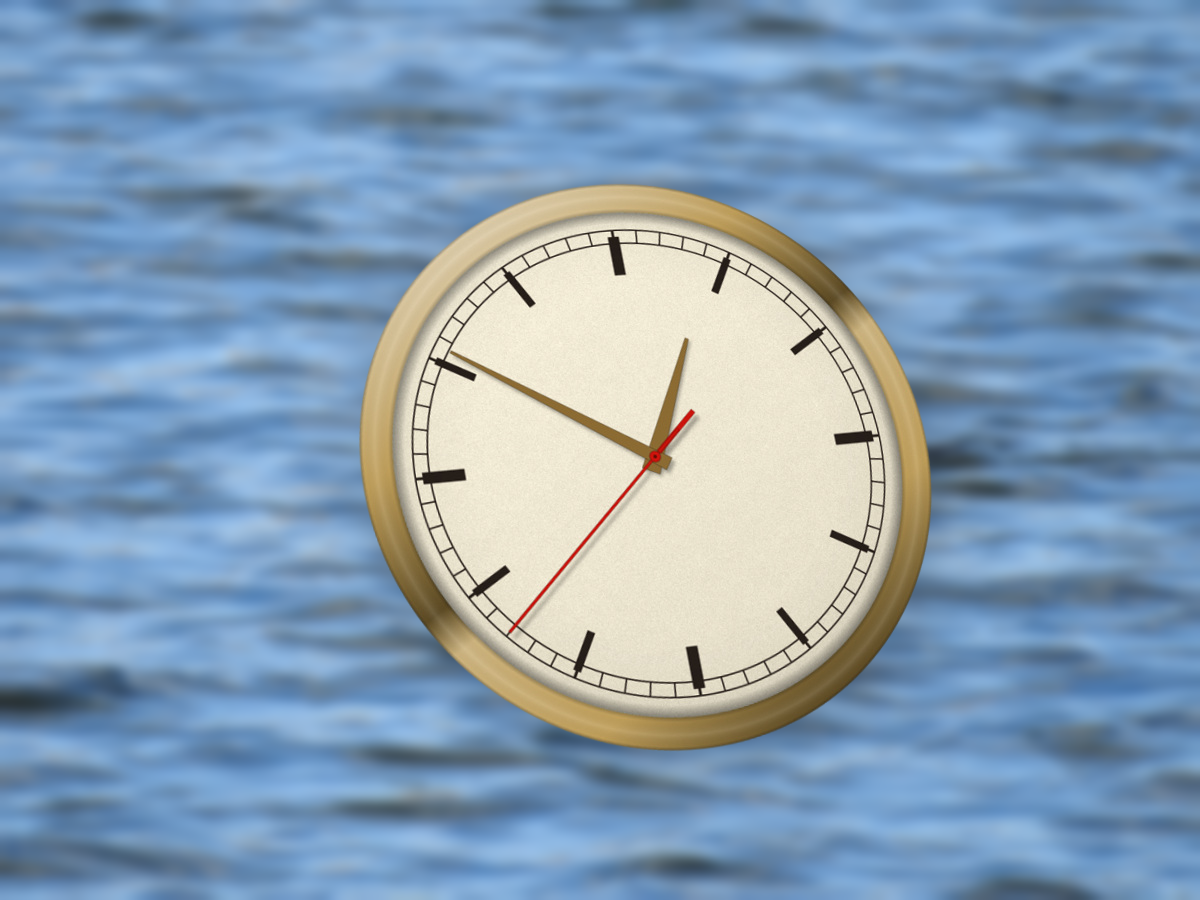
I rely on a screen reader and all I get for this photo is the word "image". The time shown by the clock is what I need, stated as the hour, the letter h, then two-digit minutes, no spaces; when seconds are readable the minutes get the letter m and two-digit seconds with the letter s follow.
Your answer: 12h50m38s
